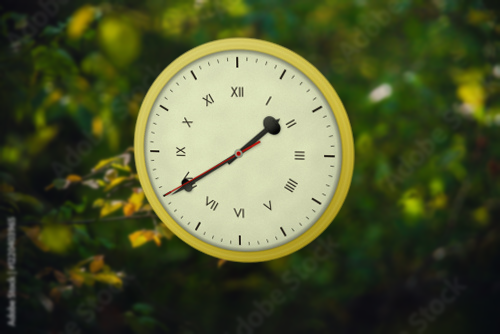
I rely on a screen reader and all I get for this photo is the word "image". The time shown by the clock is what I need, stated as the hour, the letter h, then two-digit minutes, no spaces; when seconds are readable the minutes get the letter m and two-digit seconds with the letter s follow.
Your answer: 1h39m40s
